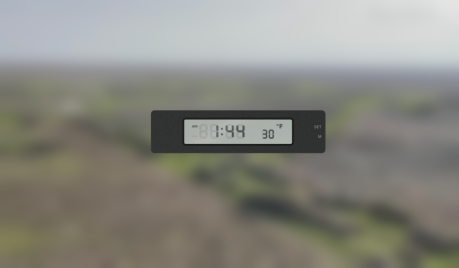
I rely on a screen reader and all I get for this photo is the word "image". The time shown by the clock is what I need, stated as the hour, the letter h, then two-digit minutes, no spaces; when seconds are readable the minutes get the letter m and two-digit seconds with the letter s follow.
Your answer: 1h44
